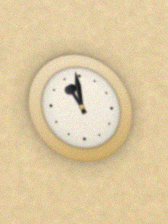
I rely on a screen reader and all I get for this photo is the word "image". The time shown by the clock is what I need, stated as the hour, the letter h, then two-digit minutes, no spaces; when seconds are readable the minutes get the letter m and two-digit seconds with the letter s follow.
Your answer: 10h59
